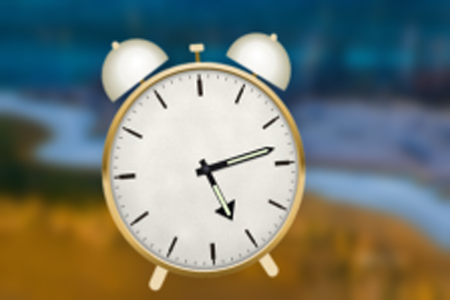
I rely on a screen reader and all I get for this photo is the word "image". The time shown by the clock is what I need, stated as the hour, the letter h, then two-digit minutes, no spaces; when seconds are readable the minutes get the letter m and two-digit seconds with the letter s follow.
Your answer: 5h13
